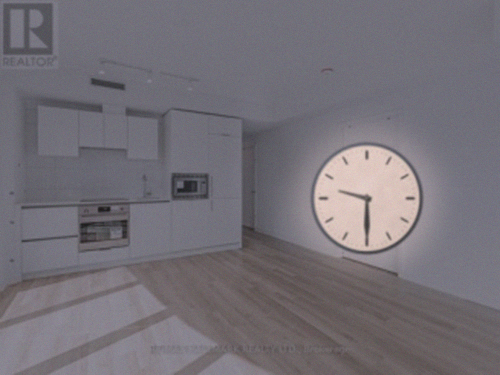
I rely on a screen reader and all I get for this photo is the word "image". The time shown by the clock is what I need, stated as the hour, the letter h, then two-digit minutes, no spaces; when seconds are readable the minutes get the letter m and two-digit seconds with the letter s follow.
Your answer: 9h30
